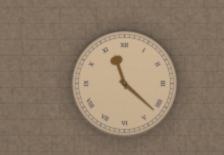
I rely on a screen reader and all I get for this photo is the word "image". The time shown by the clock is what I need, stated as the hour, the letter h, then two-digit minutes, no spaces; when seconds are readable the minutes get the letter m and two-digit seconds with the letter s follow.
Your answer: 11h22
